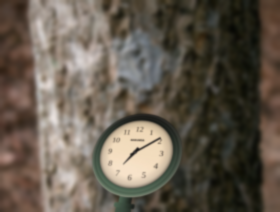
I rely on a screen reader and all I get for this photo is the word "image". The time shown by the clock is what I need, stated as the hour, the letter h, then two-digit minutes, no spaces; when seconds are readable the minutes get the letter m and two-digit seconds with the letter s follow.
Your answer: 7h09
